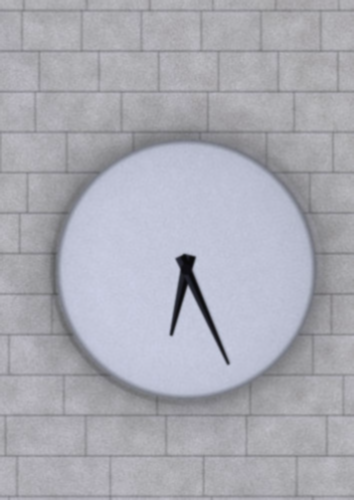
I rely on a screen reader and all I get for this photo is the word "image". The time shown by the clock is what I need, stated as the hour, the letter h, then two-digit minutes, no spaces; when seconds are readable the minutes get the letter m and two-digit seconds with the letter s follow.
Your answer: 6h26
